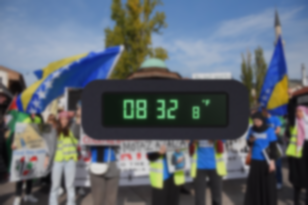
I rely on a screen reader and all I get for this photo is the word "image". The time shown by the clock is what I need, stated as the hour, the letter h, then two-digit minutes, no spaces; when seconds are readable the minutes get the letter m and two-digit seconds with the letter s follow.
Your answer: 8h32
